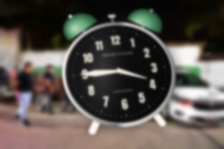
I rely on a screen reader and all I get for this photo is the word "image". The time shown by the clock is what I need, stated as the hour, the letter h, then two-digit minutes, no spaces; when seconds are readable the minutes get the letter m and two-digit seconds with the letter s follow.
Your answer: 3h45
